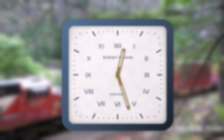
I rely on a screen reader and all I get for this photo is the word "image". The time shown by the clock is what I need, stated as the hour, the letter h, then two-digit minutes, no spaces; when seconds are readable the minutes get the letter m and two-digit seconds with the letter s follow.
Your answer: 12h27
